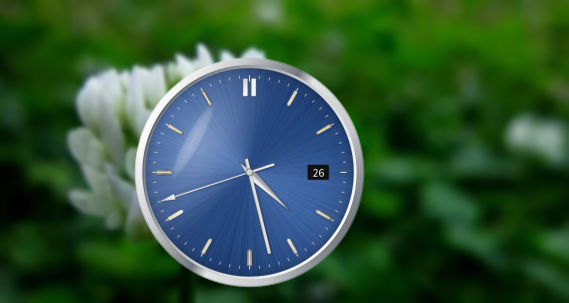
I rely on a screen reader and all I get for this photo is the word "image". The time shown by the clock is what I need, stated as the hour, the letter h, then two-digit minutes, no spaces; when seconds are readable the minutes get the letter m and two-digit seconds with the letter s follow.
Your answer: 4h27m42s
